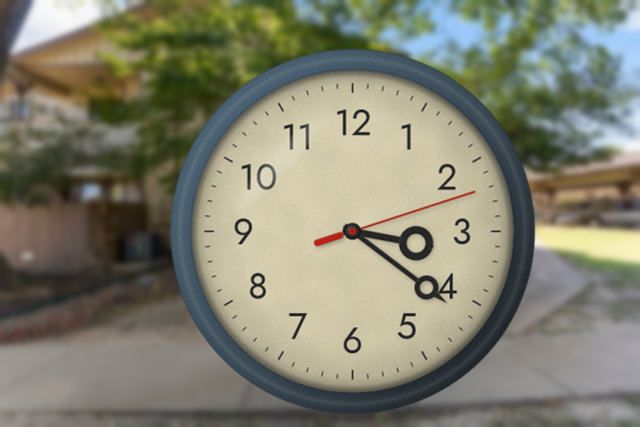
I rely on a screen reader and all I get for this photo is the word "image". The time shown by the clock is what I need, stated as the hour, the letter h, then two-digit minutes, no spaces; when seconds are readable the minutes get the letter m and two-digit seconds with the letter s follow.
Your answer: 3h21m12s
